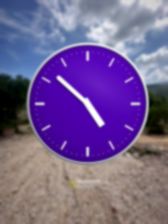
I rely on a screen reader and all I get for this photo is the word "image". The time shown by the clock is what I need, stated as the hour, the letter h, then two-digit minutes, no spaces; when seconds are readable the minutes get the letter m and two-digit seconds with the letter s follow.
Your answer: 4h52
